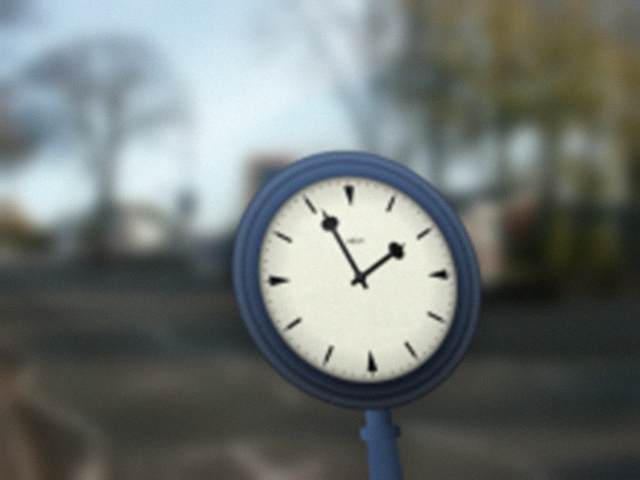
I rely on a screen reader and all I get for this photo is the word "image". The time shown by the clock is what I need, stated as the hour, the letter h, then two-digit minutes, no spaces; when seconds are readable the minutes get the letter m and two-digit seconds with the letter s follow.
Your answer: 1h56
